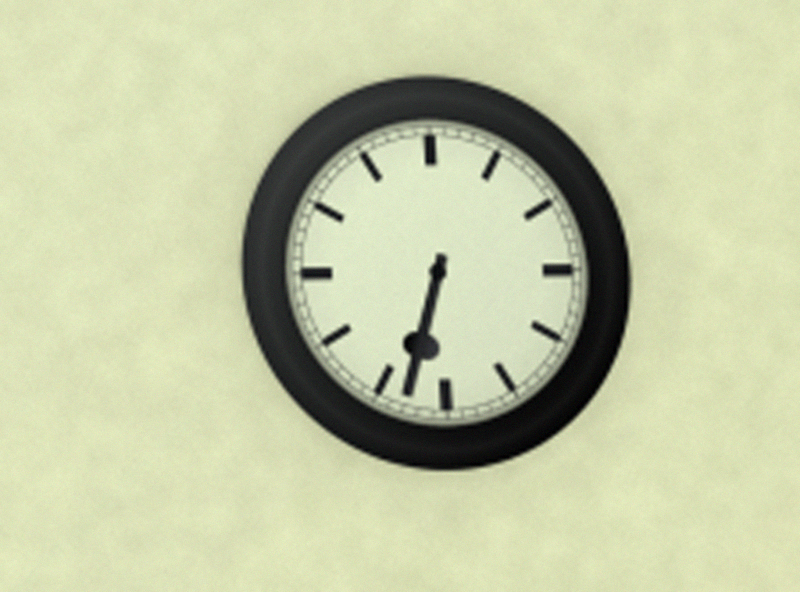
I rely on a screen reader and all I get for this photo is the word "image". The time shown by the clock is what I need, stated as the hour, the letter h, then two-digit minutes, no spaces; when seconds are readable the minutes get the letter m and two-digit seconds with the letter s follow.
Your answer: 6h33
